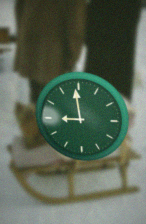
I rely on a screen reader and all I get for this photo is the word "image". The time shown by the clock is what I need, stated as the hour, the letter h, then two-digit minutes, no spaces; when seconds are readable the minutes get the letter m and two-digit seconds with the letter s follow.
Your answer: 8h59
